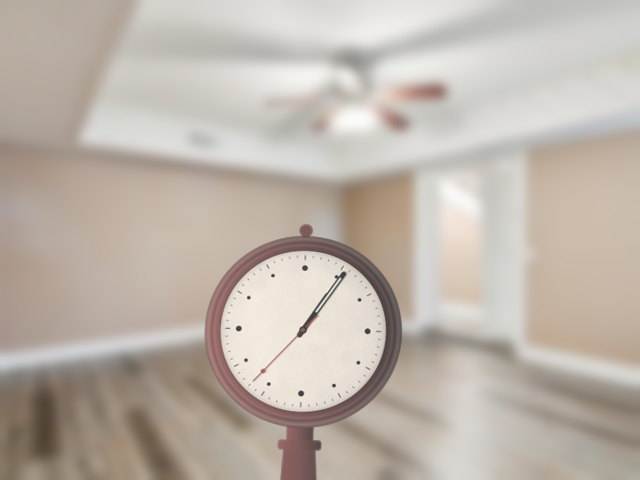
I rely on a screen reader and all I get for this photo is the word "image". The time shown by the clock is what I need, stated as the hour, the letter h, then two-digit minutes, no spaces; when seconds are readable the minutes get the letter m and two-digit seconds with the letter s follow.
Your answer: 1h05m37s
